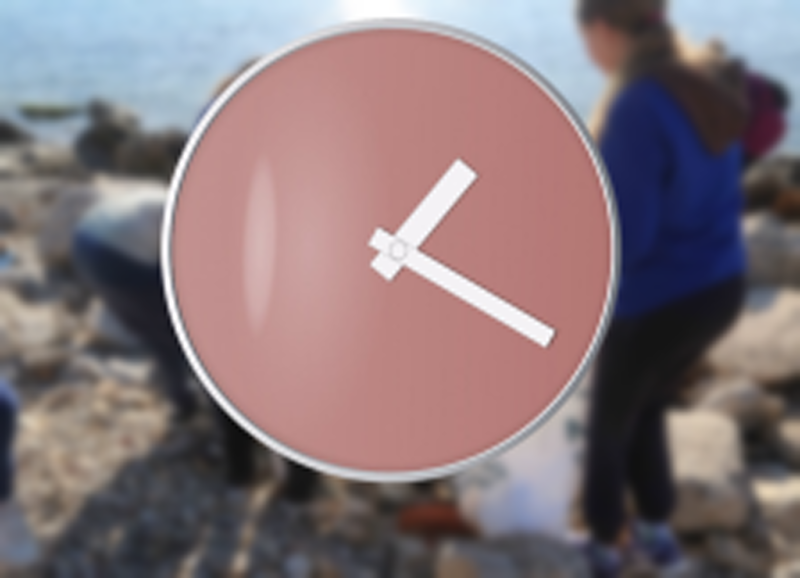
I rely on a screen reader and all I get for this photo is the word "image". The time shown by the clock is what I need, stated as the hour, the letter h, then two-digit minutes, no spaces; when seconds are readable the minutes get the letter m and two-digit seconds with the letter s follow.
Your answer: 1h20
